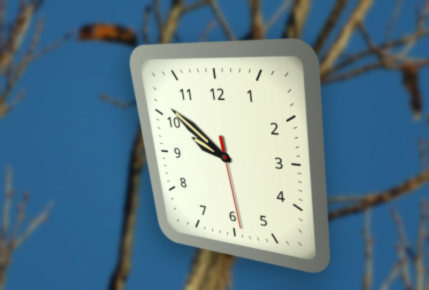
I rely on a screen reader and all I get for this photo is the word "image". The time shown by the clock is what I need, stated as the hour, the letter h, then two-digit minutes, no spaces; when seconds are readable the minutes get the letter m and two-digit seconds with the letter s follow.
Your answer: 9h51m29s
